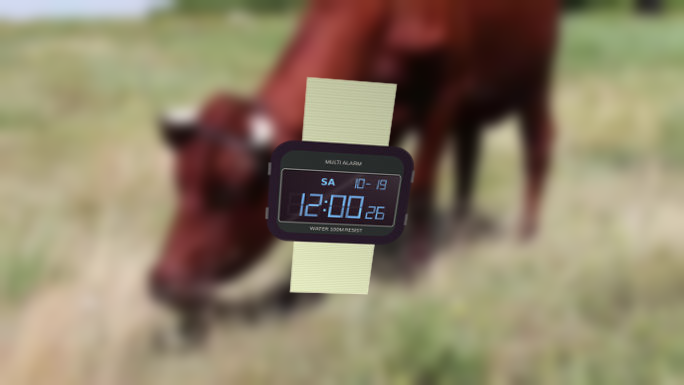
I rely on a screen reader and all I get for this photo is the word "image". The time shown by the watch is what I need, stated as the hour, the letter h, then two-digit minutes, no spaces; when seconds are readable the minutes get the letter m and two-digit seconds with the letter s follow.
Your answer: 12h00m26s
